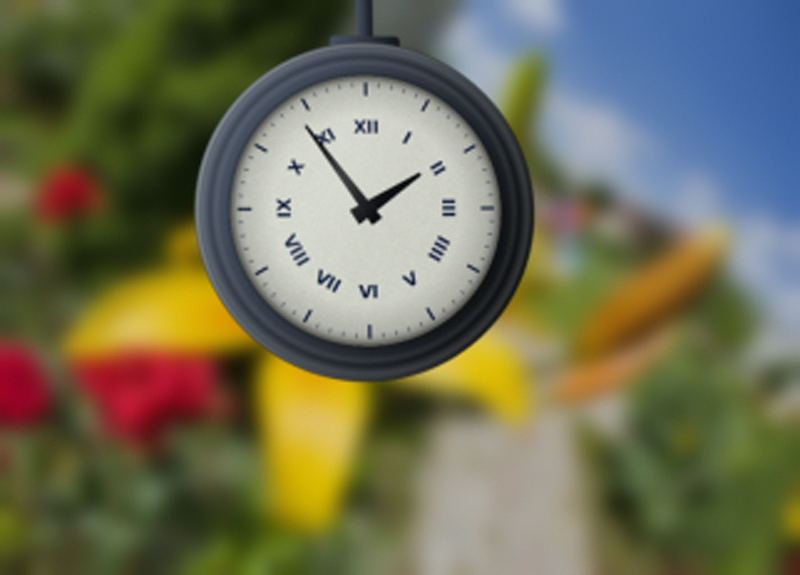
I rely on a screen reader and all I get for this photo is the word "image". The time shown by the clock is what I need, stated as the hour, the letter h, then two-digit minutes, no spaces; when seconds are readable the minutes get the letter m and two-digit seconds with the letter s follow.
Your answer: 1h54
